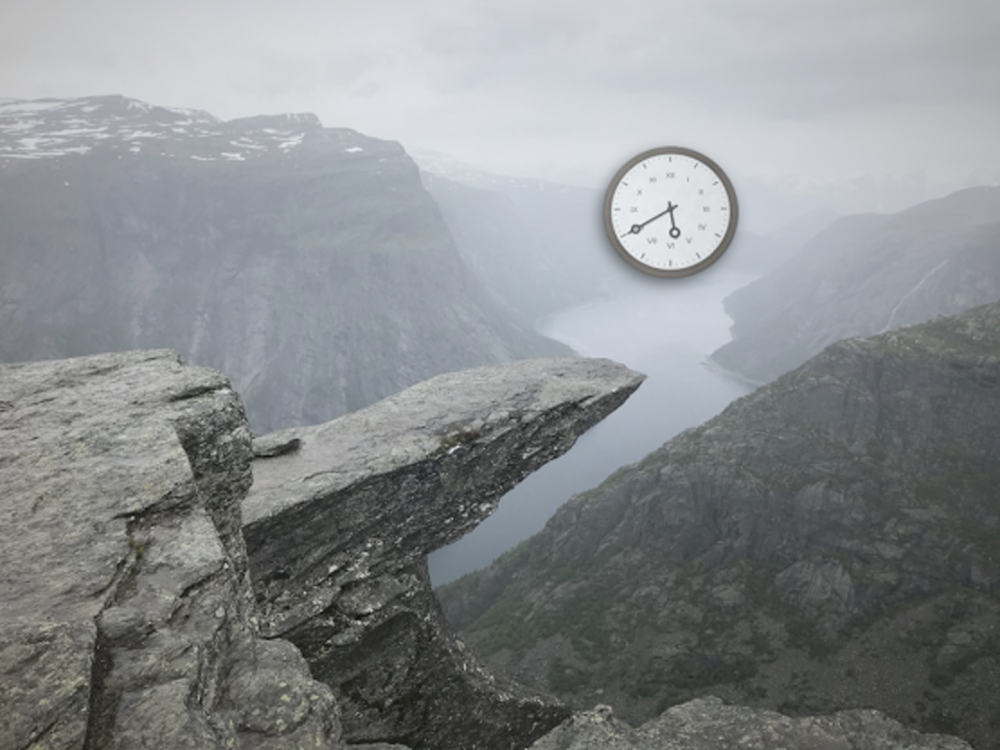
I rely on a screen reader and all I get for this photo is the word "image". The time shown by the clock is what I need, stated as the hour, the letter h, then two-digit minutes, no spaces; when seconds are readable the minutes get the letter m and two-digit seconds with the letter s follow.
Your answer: 5h40
